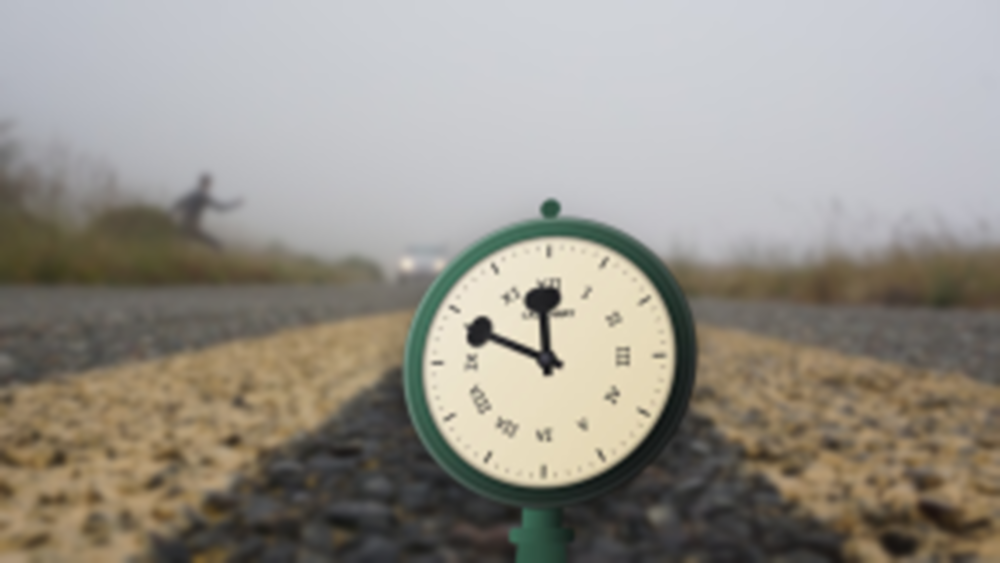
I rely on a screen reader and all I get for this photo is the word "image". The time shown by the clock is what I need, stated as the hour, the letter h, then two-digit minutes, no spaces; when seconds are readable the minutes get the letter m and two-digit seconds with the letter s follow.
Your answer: 11h49
